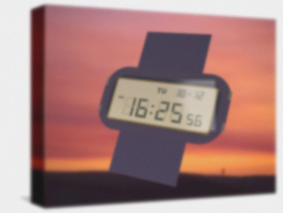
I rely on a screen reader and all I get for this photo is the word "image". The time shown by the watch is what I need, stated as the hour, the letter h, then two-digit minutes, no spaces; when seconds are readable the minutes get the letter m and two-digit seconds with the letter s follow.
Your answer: 16h25
